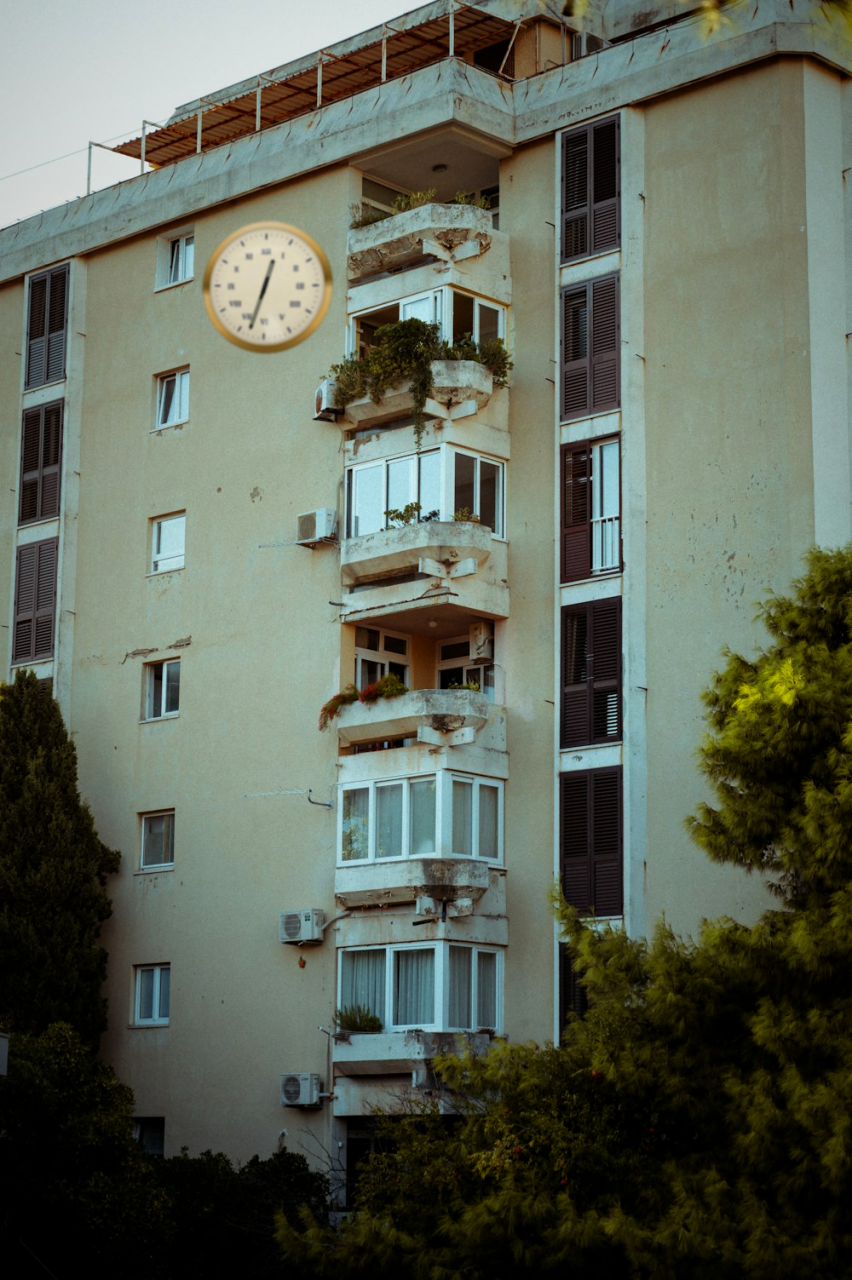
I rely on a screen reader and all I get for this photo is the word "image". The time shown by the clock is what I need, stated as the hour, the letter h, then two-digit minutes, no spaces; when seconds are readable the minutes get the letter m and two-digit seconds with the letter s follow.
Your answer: 12h33
